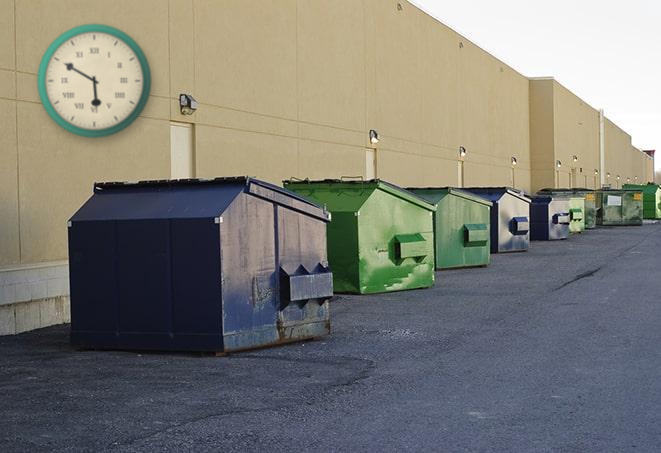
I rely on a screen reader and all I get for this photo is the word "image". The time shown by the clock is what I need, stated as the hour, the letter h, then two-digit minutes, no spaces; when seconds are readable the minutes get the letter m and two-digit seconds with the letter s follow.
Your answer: 5h50
